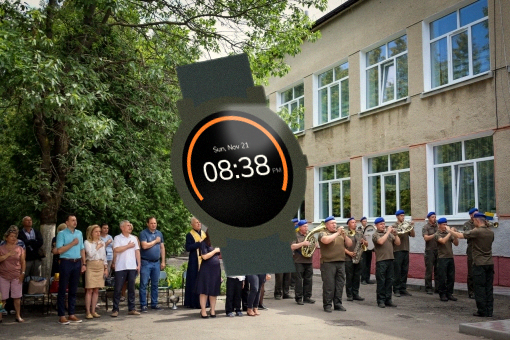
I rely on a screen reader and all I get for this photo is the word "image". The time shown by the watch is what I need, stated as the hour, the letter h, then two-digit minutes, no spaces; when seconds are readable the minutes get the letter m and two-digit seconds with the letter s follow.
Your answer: 8h38
